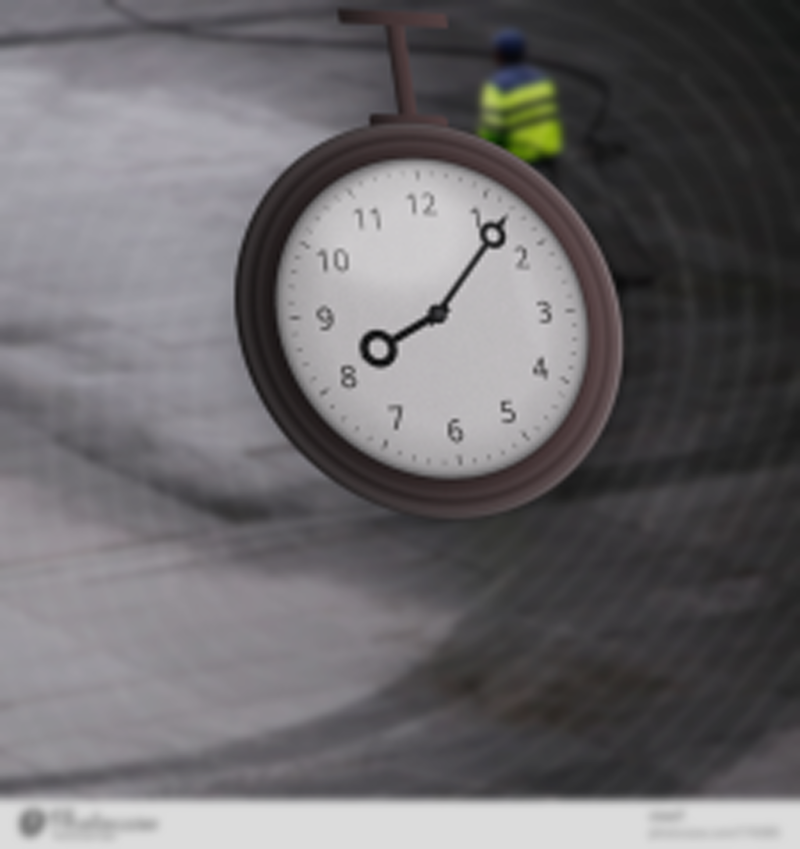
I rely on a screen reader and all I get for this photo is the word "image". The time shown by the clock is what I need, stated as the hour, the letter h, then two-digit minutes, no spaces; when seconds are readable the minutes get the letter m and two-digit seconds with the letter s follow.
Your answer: 8h07
